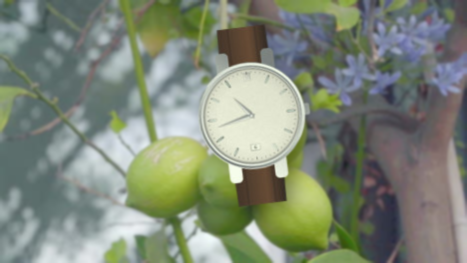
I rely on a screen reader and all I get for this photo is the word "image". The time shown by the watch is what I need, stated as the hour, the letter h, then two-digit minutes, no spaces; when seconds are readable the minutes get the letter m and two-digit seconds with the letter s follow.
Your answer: 10h43
